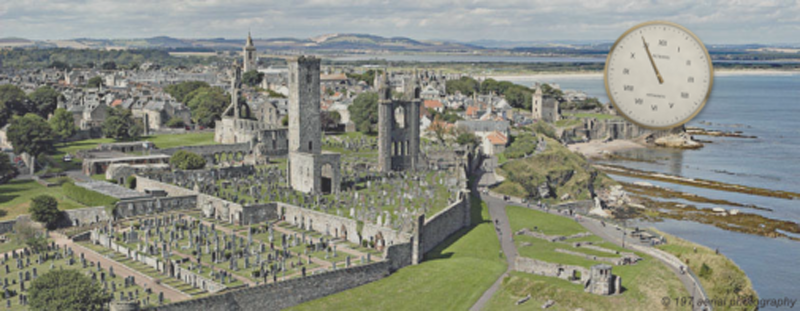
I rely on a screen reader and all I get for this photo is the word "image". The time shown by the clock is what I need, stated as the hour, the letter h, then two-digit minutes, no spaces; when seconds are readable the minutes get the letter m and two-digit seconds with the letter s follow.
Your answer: 10h55
